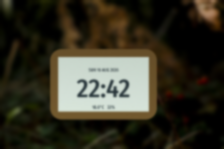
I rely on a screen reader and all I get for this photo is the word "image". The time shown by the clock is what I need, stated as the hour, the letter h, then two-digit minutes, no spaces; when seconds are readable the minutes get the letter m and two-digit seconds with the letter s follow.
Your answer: 22h42
